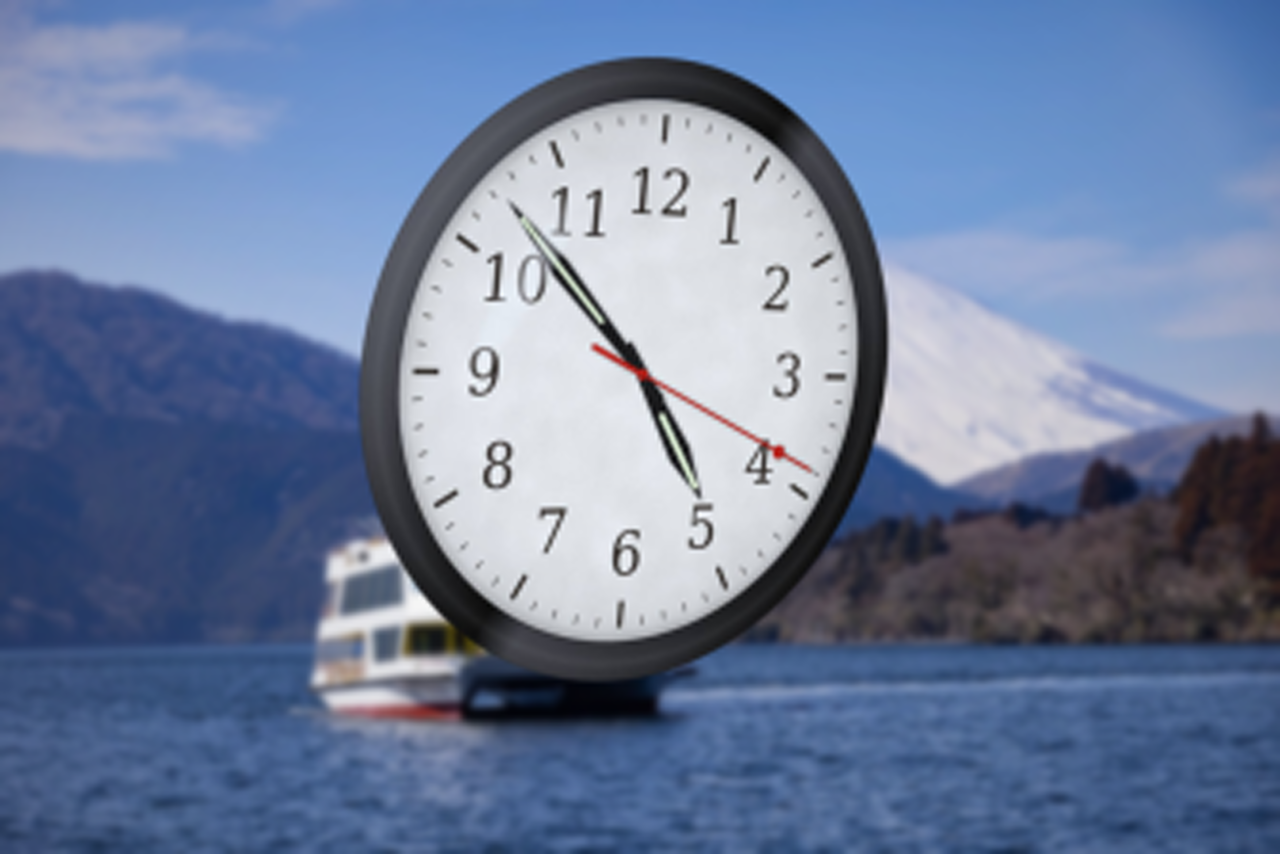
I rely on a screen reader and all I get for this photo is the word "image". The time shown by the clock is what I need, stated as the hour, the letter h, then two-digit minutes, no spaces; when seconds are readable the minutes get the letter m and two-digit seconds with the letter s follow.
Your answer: 4h52m19s
